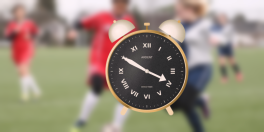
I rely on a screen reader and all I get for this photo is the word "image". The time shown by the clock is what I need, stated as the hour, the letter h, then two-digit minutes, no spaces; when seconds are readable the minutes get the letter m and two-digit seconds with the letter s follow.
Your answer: 3h50
